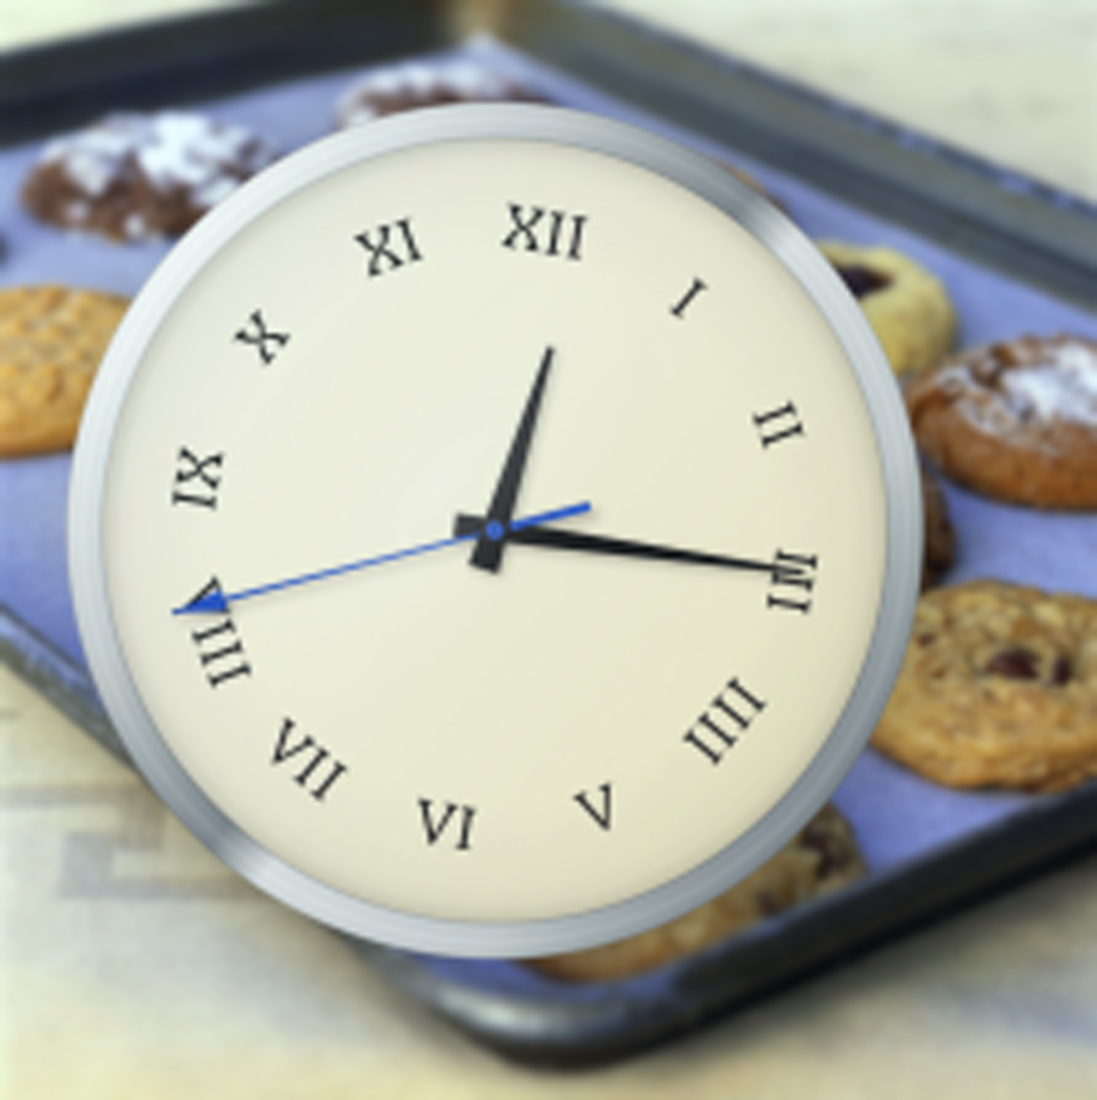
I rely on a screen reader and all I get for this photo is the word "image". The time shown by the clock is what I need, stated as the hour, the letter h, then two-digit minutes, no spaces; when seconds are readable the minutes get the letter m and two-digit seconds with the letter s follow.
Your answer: 12h14m41s
